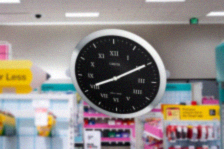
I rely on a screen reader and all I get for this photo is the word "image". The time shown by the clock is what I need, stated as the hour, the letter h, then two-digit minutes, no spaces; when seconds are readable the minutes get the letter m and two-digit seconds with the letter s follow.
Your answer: 8h10
